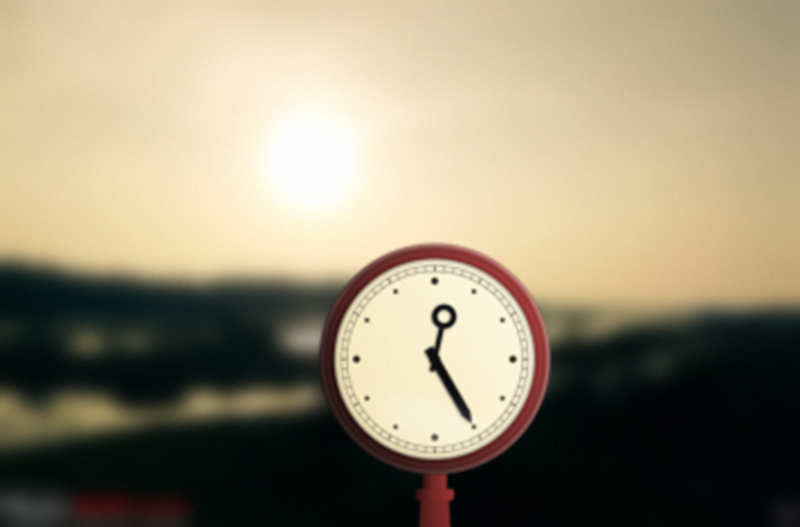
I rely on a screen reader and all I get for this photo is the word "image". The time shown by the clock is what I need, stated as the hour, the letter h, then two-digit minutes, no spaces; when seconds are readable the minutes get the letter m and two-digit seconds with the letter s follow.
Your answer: 12h25
